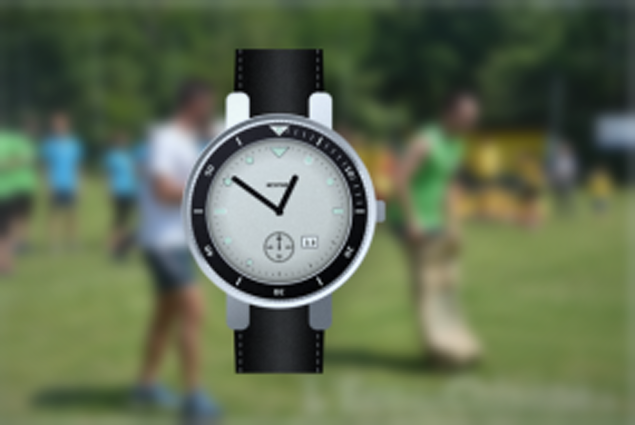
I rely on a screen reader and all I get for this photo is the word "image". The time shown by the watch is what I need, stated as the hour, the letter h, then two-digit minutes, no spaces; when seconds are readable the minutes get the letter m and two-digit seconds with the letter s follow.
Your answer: 12h51
